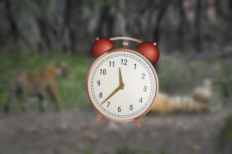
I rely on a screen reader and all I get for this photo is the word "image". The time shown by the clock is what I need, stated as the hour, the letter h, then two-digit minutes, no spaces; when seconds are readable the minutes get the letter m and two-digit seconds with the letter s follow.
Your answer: 11h37
